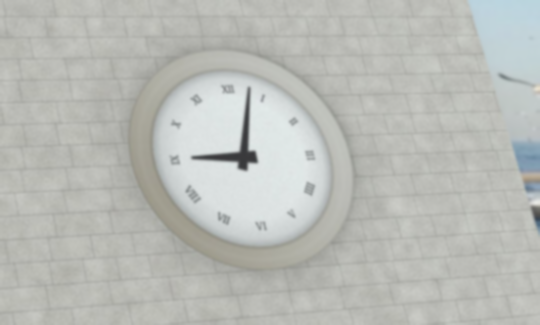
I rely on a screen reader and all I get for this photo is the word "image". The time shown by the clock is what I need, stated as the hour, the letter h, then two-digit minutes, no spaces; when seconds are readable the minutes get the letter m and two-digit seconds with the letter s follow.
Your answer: 9h03
